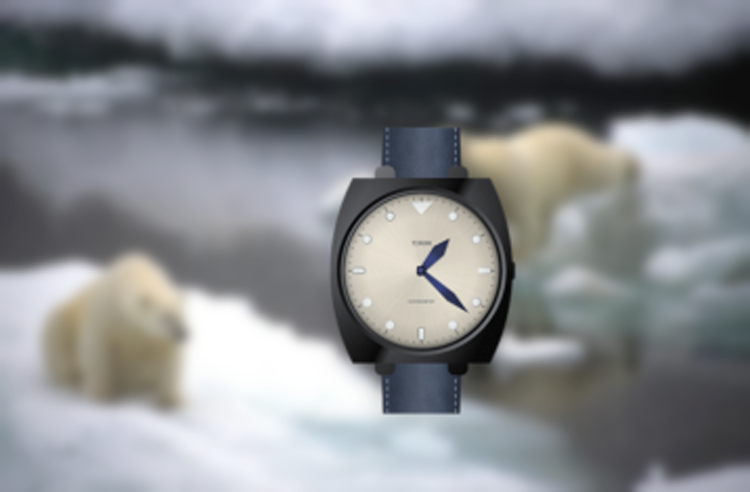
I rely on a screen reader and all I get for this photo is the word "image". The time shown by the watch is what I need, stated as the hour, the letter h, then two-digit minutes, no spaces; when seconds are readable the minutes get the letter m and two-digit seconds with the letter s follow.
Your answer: 1h22
